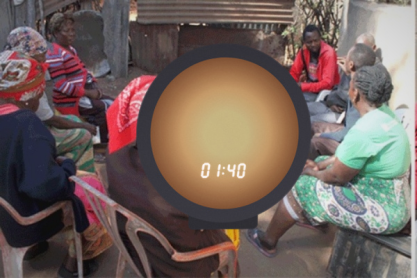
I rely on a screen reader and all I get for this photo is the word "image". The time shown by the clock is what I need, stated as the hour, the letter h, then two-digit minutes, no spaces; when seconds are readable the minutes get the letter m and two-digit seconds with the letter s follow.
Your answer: 1h40
